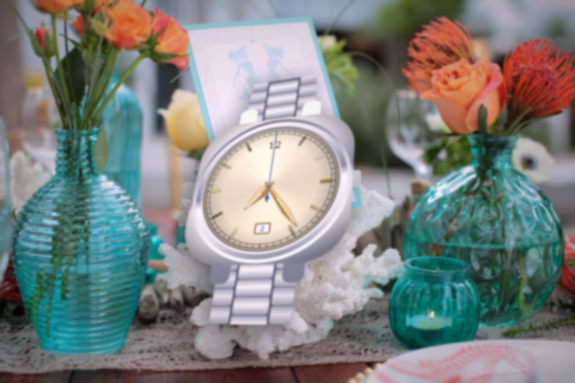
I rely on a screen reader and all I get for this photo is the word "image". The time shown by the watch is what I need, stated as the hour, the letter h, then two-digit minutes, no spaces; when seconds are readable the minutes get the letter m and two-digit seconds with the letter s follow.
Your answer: 7h24m00s
